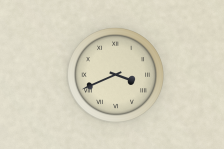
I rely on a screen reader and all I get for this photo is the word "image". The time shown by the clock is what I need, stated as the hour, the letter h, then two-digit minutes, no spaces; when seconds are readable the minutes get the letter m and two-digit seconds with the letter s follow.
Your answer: 3h41
